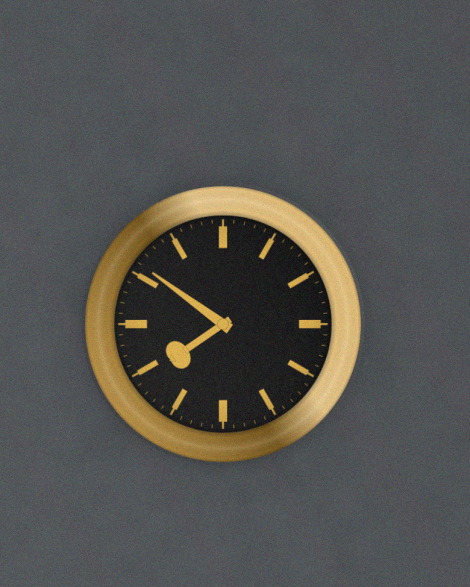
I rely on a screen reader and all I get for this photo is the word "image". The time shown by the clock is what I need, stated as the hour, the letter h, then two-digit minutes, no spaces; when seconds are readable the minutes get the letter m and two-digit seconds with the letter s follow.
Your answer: 7h51
